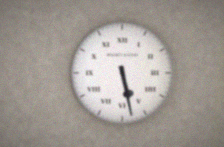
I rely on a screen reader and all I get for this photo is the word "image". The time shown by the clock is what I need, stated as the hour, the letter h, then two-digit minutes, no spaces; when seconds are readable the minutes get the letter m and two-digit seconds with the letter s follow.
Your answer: 5h28
